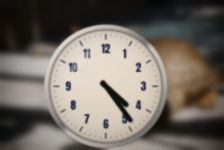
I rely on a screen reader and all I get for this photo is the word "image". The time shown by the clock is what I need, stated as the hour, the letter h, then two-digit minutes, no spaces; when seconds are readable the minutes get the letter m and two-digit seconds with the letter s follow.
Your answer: 4h24
